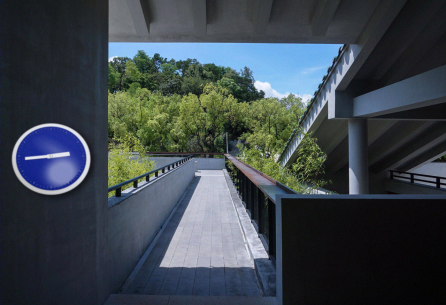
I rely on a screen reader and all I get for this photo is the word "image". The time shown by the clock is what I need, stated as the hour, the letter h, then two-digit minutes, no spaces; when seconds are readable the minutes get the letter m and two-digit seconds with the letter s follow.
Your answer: 2h44
